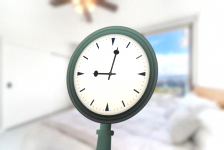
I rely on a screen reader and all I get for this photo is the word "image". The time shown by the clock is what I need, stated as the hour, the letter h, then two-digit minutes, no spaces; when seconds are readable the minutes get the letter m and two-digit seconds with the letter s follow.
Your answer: 9h02
